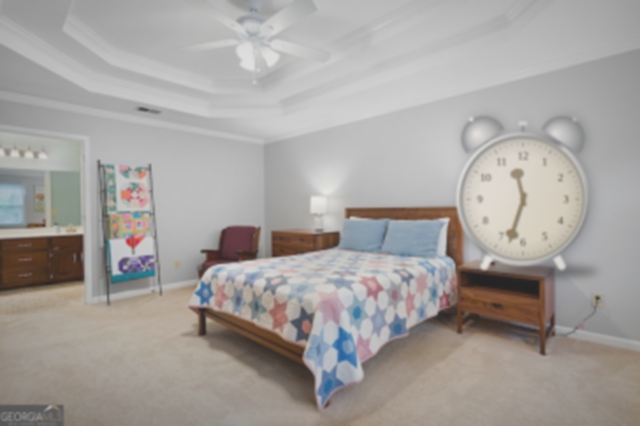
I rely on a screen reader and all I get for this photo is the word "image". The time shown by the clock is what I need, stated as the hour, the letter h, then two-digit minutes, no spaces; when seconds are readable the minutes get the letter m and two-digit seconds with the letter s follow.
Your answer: 11h33
